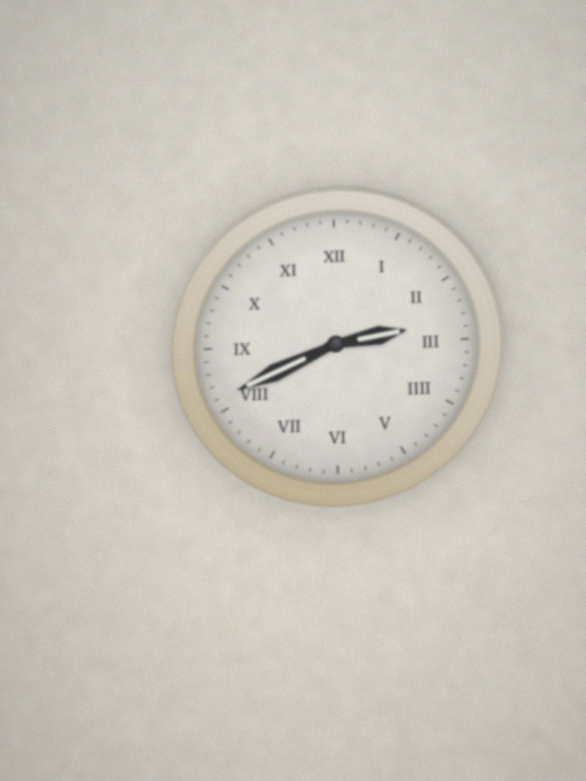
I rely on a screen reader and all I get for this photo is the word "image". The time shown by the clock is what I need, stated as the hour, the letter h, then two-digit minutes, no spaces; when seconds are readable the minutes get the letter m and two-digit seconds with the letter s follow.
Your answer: 2h41
